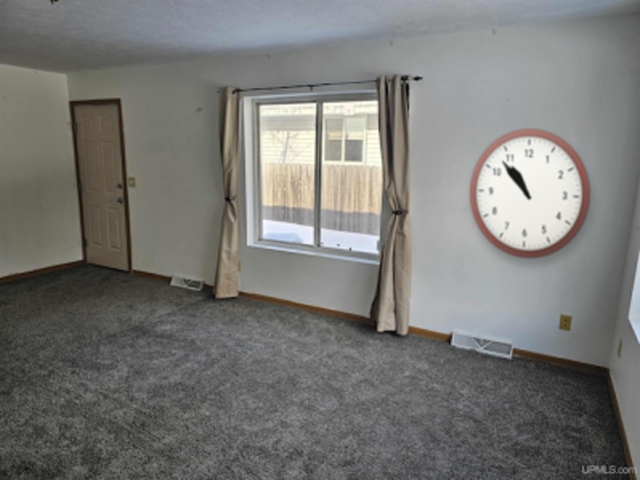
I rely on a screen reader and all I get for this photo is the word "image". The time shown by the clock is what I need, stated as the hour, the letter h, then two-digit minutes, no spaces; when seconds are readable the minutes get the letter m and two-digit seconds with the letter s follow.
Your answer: 10h53
